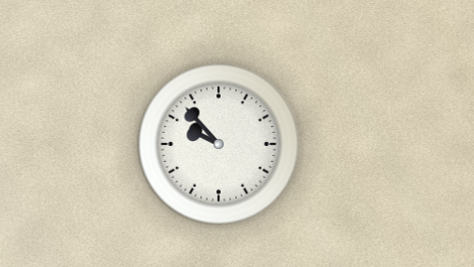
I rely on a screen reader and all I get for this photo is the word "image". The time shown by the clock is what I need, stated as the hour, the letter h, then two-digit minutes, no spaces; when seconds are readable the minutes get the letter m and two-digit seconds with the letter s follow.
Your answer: 9h53
